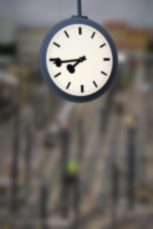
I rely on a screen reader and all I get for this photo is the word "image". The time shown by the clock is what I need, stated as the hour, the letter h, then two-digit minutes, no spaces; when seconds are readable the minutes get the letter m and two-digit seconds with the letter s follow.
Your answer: 7h44
